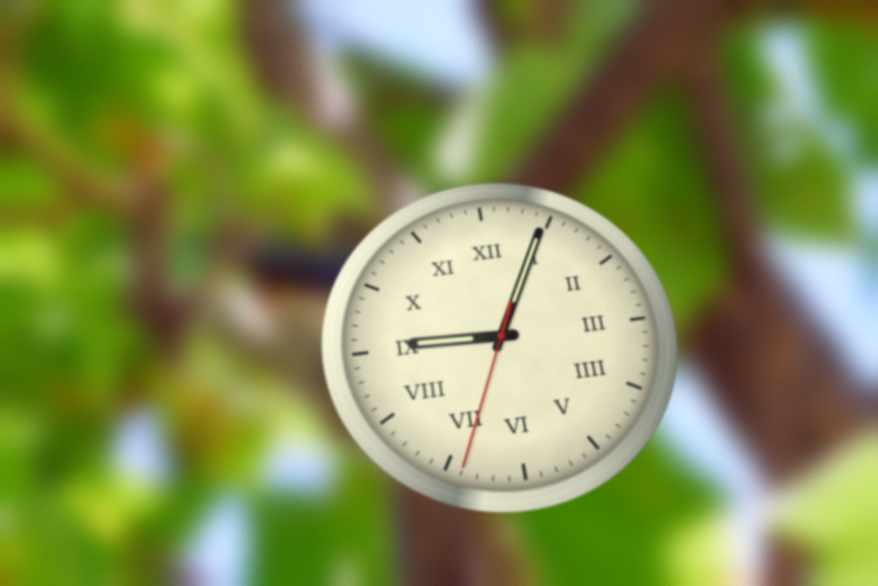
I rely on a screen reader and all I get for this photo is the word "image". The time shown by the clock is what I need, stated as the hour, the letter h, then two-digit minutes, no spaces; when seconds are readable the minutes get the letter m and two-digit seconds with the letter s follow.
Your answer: 9h04m34s
